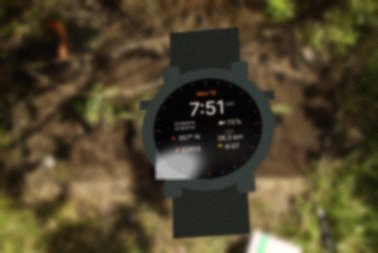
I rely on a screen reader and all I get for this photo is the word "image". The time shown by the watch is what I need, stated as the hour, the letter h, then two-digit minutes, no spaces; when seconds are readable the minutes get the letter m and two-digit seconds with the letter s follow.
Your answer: 7h51
